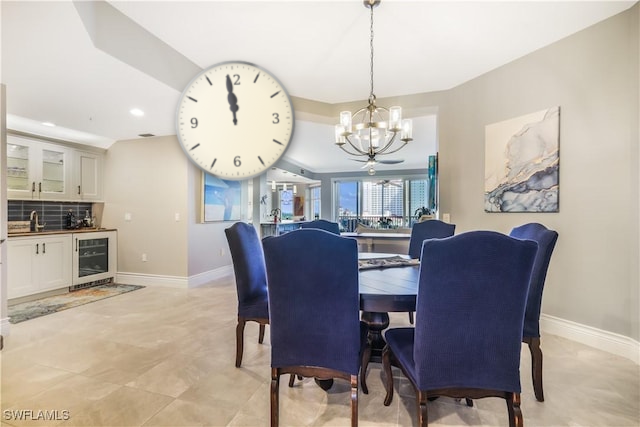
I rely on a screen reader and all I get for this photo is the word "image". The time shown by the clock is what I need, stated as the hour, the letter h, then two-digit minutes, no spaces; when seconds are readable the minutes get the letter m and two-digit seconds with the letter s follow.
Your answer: 11h59
